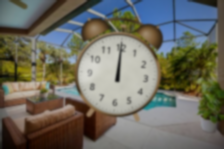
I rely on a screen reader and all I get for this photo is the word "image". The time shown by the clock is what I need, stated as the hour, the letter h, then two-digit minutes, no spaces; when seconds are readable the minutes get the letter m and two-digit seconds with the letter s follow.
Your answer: 12h00
